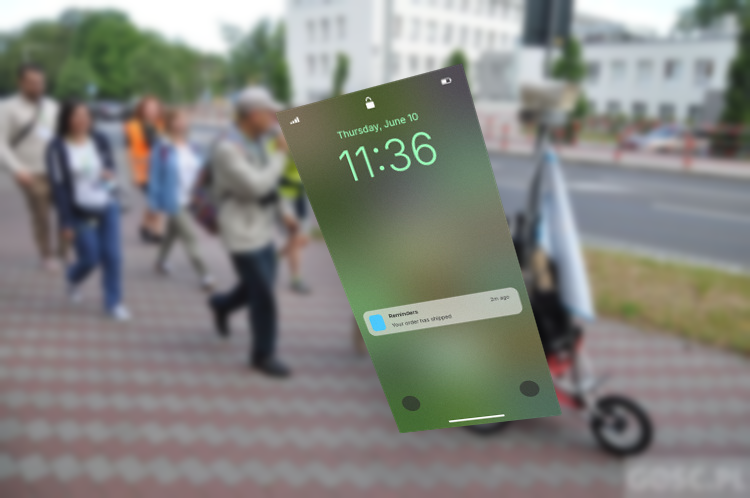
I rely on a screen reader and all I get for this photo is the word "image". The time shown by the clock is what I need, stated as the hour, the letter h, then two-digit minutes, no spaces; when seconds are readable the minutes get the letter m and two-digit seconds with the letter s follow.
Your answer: 11h36
